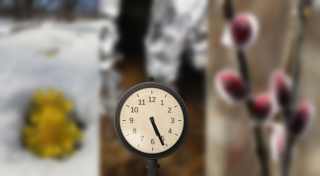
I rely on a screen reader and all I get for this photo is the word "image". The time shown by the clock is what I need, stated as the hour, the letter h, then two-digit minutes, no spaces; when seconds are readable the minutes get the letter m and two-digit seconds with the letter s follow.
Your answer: 5h26
